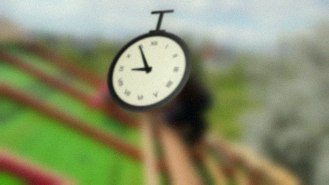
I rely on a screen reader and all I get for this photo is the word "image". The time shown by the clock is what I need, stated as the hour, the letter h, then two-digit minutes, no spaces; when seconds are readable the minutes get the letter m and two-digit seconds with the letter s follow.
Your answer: 8h55
